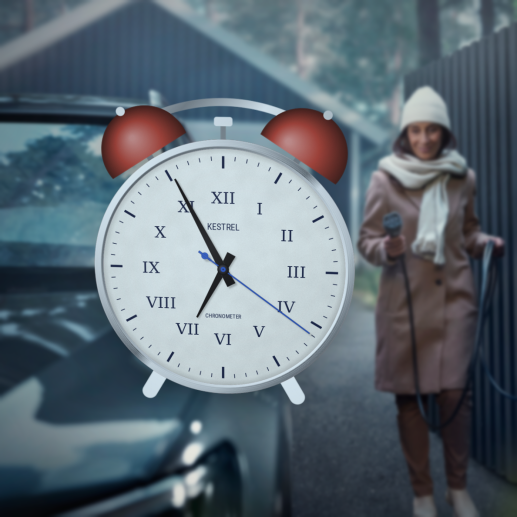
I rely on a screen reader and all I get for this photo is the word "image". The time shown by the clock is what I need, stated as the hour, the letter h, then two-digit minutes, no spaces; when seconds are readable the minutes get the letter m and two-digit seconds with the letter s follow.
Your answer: 6h55m21s
